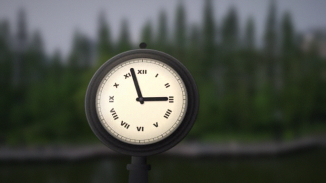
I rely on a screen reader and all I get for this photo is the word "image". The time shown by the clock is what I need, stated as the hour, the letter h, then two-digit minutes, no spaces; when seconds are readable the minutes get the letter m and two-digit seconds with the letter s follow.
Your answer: 2h57
